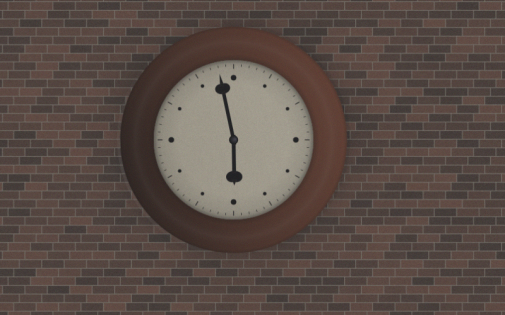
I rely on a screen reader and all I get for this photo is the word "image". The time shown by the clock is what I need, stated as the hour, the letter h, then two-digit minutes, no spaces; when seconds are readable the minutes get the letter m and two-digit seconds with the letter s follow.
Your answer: 5h58
